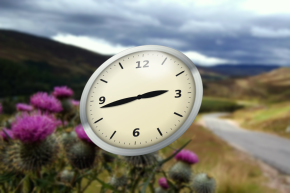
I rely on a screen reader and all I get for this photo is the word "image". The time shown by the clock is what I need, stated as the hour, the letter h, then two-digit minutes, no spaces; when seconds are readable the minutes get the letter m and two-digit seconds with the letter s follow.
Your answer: 2h43
